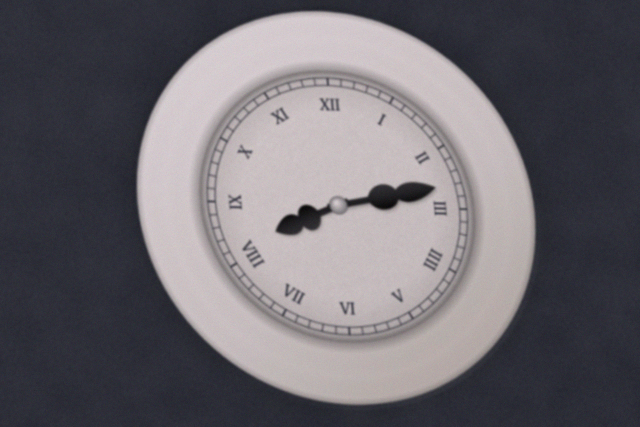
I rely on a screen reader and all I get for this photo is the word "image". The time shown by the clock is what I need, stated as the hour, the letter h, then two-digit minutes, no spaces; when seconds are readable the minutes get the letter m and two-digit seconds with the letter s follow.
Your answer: 8h13
